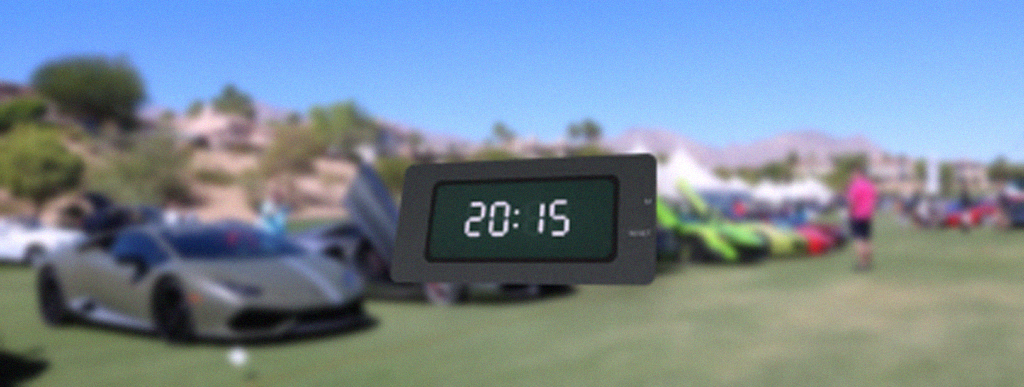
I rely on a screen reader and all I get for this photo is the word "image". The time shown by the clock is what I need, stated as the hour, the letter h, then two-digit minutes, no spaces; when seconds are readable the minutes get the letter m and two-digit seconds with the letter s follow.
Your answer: 20h15
